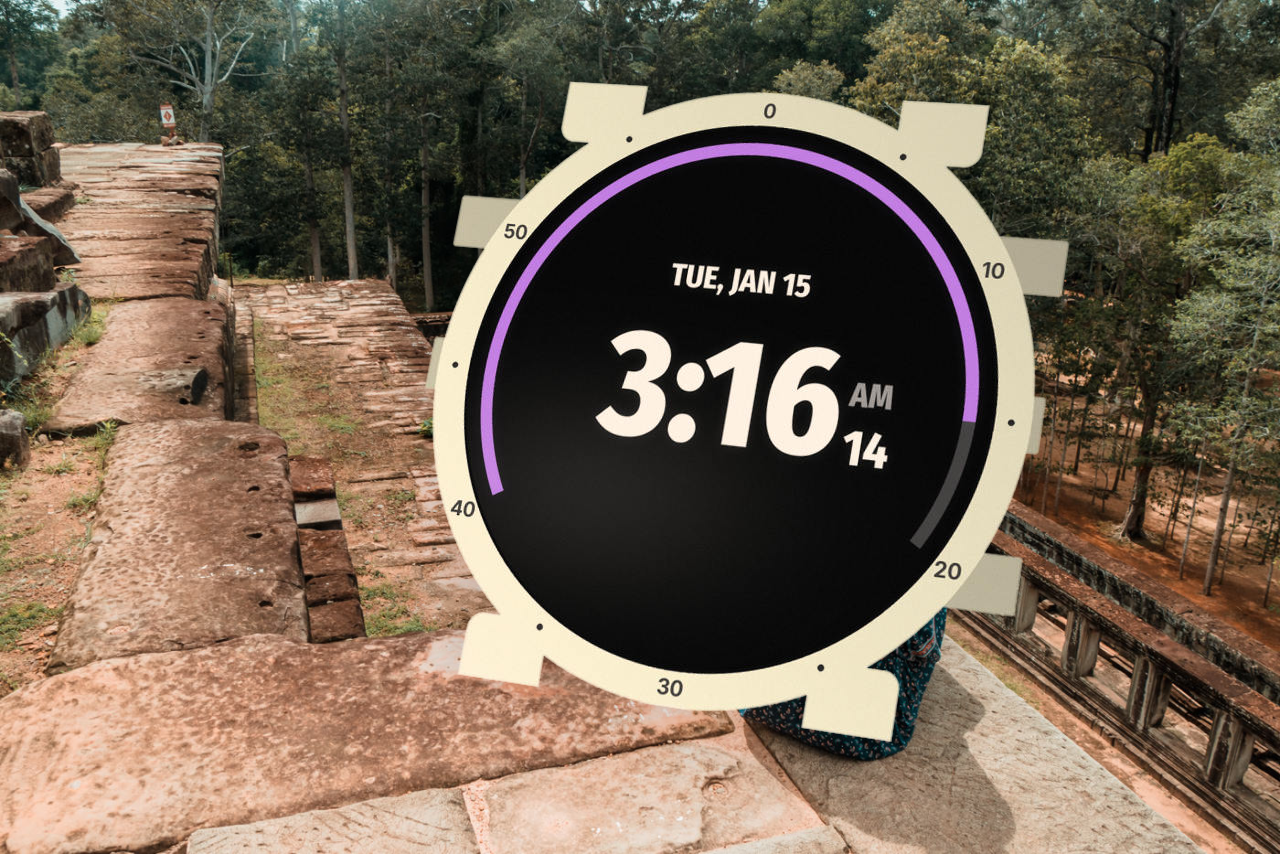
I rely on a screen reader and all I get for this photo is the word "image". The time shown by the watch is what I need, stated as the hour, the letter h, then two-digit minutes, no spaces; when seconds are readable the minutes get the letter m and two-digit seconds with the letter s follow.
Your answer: 3h16m14s
